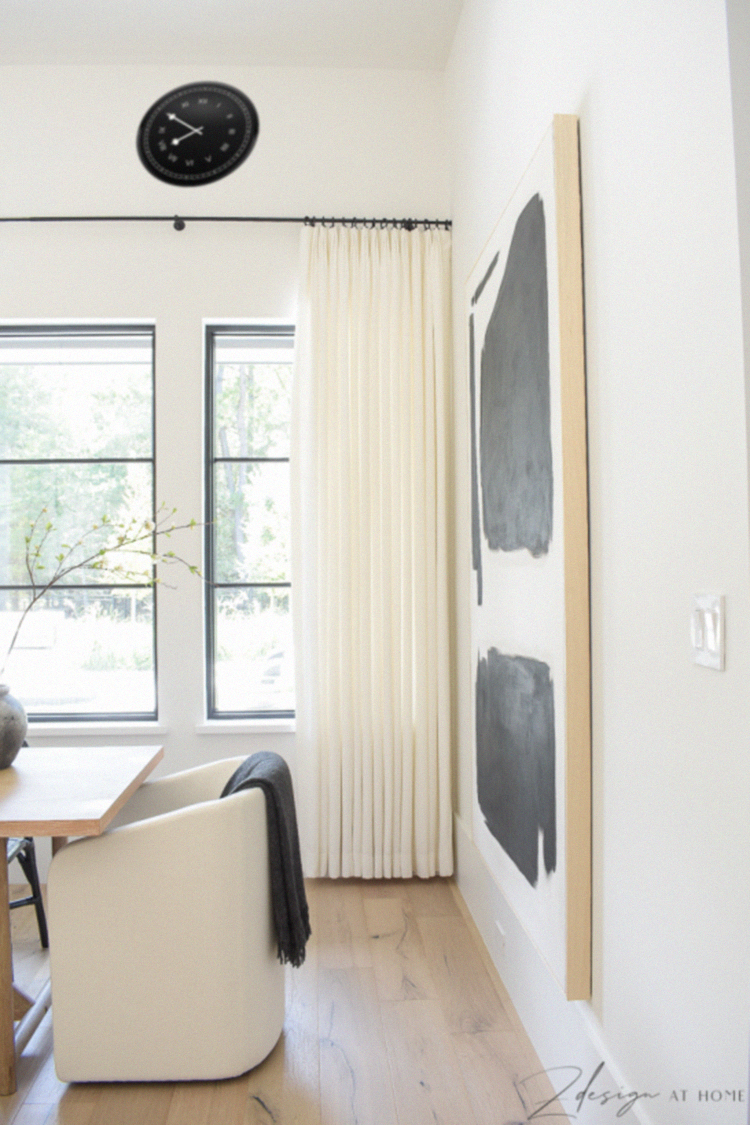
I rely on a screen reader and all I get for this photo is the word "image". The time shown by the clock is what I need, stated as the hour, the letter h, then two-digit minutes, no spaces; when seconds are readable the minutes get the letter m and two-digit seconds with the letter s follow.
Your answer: 7h50
